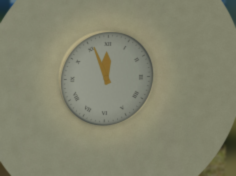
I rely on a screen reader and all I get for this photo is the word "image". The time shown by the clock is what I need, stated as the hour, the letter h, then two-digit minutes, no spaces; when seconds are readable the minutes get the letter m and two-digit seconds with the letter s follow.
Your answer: 11h56
